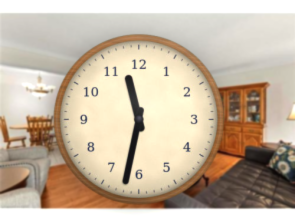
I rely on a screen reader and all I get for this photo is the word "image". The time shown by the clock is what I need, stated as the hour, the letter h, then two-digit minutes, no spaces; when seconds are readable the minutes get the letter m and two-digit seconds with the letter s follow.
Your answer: 11h32
